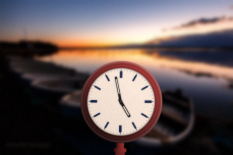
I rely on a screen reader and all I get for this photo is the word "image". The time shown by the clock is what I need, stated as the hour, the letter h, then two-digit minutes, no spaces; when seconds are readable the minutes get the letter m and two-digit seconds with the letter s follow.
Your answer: 4h58
